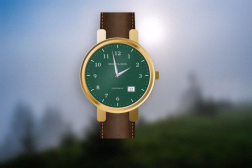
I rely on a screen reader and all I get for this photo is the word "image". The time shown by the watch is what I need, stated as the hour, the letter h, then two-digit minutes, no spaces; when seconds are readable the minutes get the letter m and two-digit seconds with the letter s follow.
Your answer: 1h58
